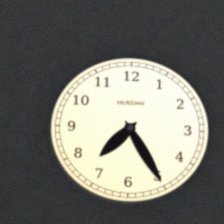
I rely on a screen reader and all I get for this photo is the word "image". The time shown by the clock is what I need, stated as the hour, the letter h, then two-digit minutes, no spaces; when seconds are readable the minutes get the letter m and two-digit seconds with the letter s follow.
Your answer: 7h25
